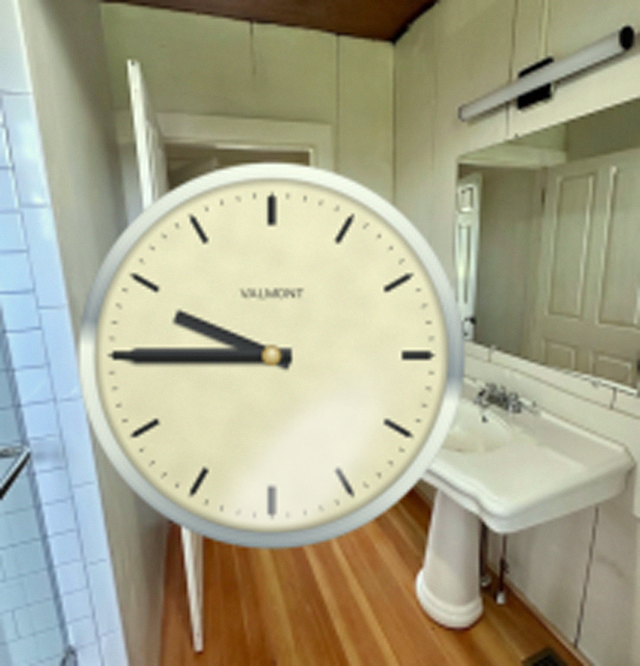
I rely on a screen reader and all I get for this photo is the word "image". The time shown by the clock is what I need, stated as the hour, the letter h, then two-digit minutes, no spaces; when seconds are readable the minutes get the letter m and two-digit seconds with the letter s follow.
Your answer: 9h45
